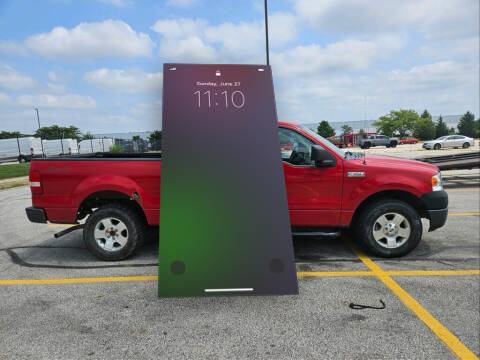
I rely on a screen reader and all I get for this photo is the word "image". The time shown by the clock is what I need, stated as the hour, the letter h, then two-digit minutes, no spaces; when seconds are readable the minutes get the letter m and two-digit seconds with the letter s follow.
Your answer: 11h10
